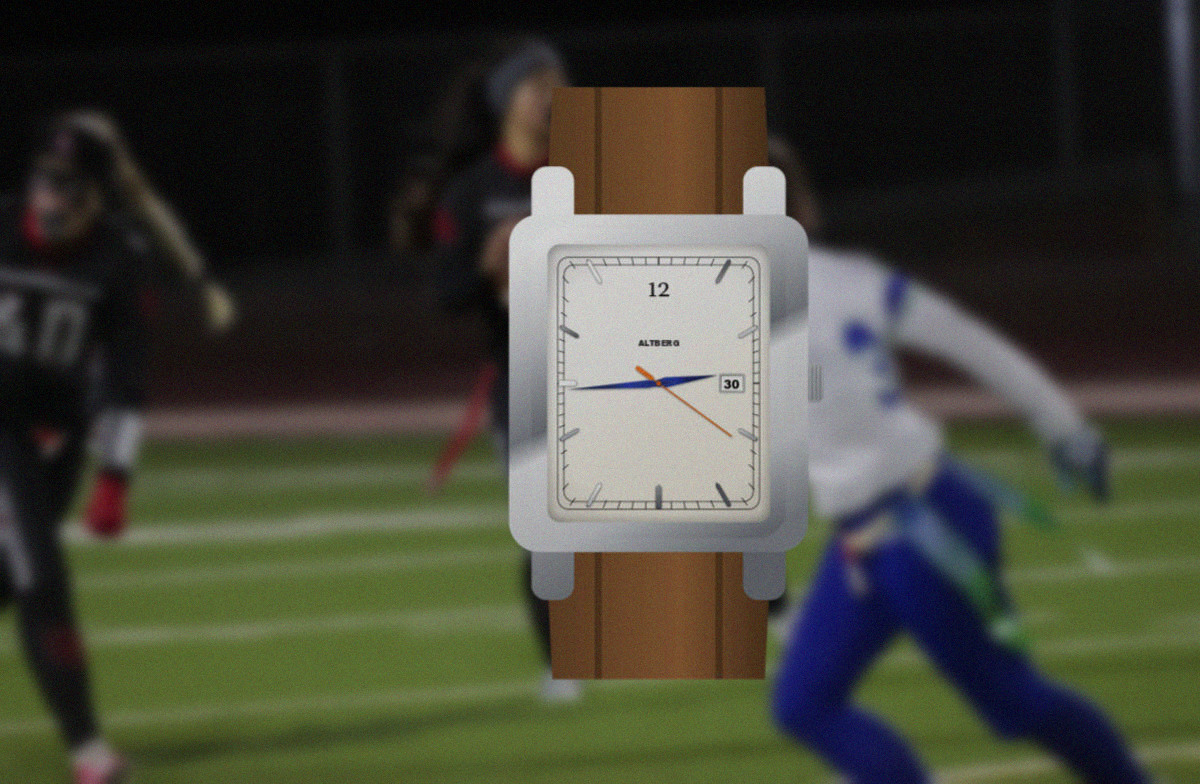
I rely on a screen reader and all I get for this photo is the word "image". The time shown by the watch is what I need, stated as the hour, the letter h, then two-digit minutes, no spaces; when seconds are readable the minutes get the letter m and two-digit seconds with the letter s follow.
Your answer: 2h44m21s
